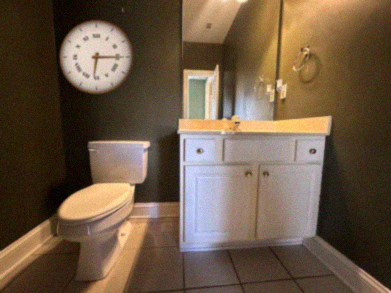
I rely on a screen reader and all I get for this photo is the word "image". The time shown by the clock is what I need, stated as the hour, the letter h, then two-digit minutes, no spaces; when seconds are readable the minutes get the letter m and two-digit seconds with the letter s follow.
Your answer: 6h15
